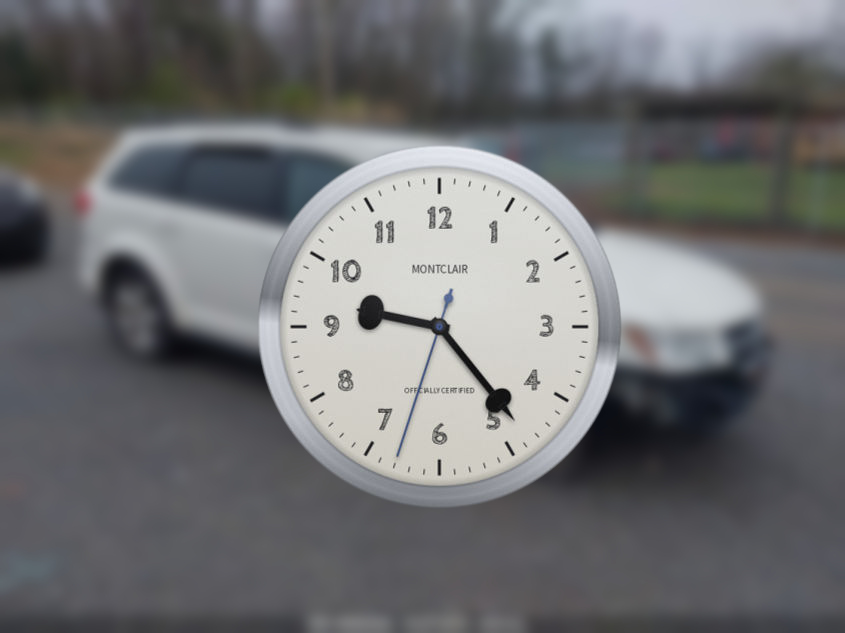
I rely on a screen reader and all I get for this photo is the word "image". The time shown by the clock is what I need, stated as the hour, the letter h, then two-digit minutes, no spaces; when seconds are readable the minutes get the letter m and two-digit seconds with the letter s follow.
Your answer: 9h23m33s
